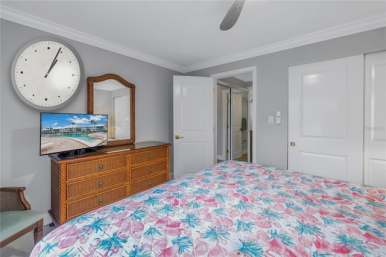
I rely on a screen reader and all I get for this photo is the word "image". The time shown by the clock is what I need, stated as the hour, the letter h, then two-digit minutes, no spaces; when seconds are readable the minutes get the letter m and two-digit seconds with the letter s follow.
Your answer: 1h04
